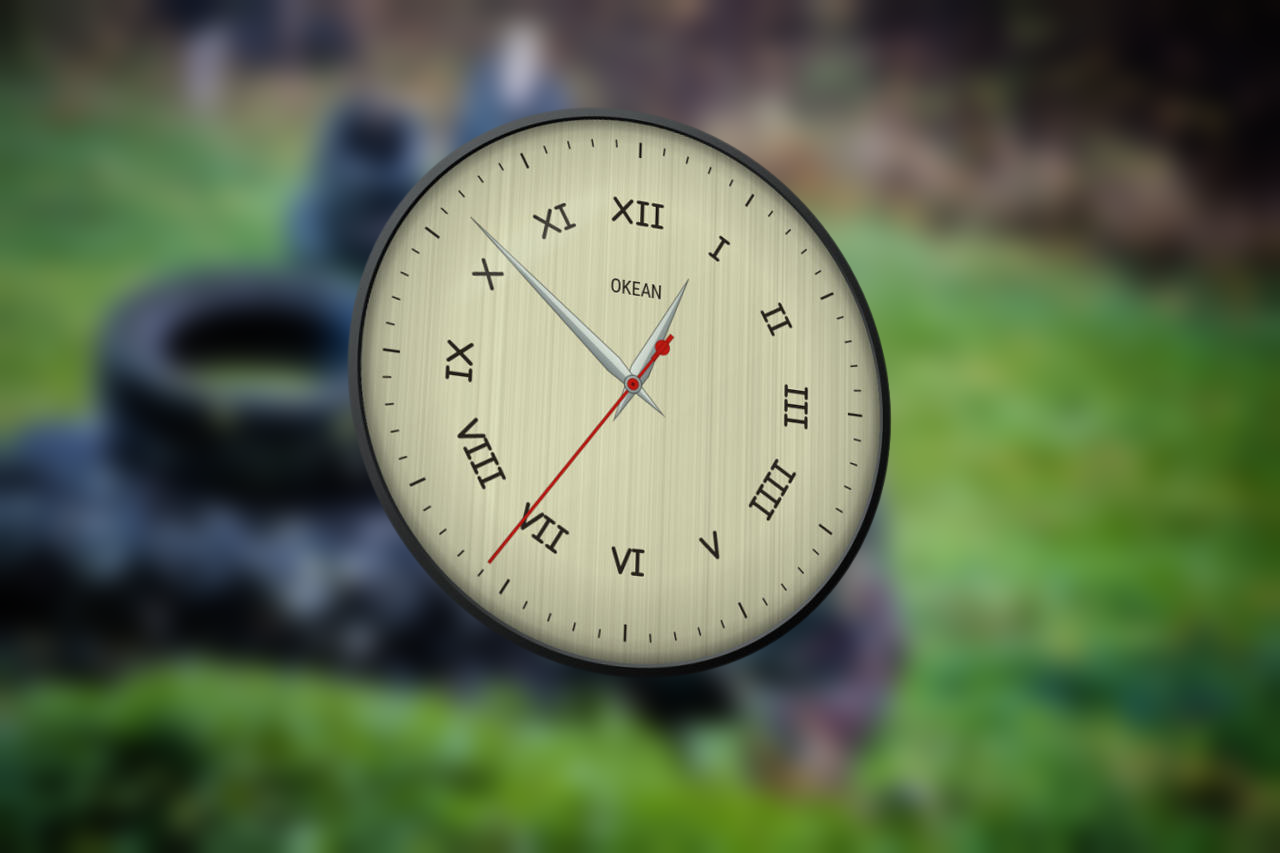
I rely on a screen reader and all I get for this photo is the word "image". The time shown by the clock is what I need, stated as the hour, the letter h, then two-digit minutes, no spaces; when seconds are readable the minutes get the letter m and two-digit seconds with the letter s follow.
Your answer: 12h51m36s
